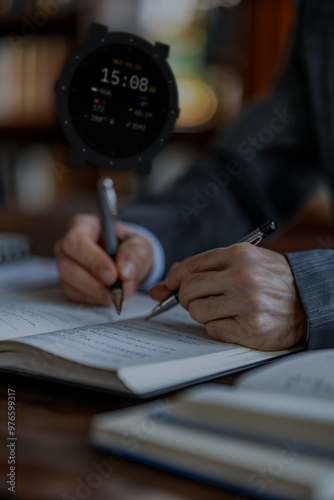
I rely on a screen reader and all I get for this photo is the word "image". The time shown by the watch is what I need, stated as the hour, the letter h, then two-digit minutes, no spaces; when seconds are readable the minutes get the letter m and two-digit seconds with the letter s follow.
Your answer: 15h08
